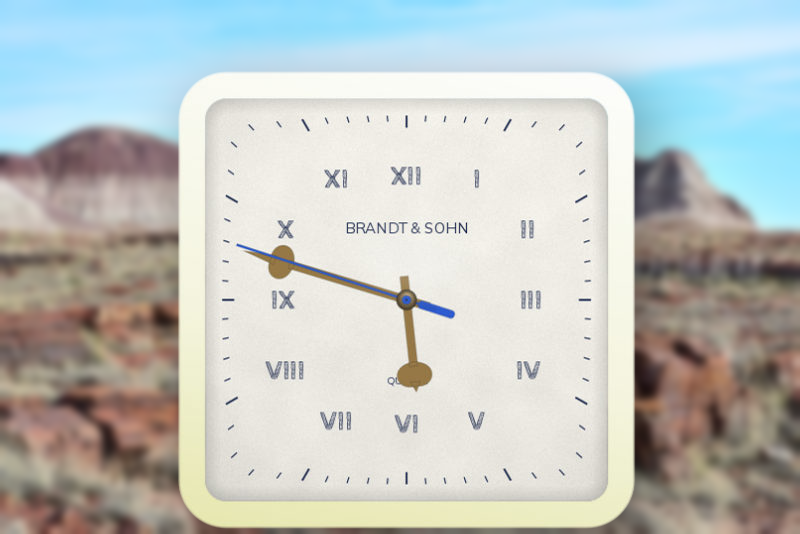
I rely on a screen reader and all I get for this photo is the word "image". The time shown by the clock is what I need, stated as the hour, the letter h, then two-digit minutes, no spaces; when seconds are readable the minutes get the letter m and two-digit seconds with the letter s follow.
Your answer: 5h47m48s
